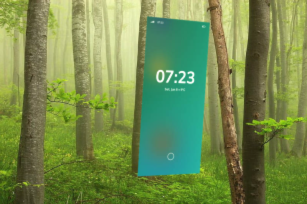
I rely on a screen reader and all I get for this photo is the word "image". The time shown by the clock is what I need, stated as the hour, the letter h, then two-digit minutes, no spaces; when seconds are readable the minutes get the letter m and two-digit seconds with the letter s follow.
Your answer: 7h23
